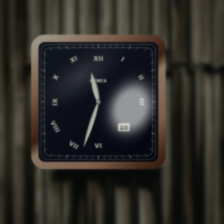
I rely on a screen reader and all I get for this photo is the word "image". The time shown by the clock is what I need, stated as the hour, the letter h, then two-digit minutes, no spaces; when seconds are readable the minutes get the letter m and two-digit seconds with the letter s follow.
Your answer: 11h33
